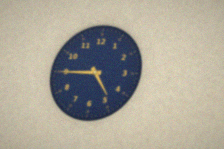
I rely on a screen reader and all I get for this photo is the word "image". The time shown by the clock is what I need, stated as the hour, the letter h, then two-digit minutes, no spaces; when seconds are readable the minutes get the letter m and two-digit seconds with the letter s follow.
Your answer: 4h45
